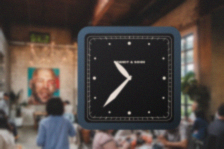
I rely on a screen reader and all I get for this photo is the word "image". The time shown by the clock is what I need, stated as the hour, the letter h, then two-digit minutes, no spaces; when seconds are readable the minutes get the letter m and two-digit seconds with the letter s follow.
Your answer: 10h37
